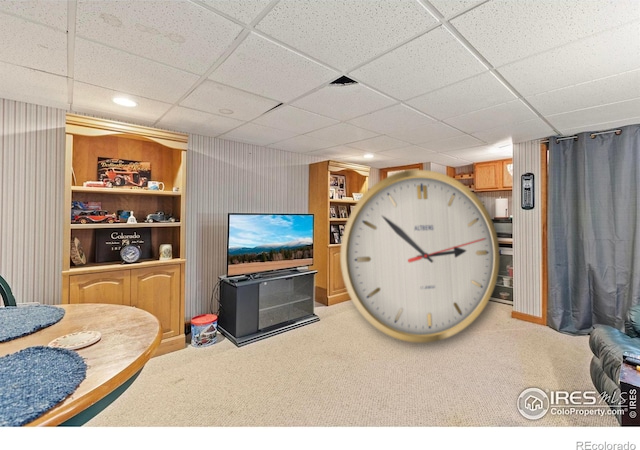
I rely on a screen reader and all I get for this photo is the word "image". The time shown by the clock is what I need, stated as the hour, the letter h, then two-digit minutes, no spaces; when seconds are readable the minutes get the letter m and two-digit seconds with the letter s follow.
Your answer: 2h52m13s
